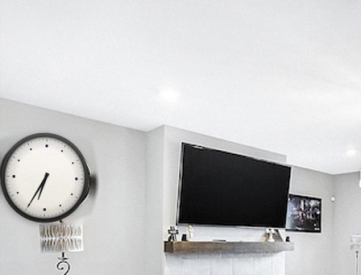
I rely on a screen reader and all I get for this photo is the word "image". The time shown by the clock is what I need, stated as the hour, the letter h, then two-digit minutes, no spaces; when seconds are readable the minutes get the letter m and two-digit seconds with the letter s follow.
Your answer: 6h35
